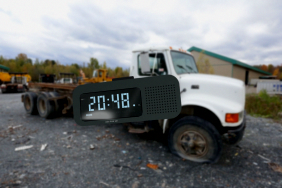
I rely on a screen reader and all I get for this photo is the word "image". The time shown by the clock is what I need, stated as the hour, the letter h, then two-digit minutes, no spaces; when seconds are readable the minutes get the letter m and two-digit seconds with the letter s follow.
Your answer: 20h48
